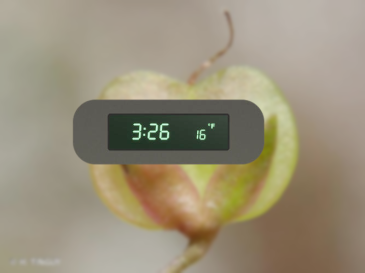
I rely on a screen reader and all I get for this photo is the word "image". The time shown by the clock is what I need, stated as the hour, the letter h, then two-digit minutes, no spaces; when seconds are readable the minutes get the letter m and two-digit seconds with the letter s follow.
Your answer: 3h26
